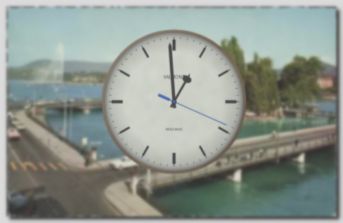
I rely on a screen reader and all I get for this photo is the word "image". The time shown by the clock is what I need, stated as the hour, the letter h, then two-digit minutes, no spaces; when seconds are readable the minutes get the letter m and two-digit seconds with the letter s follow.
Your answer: 12h59m19s
